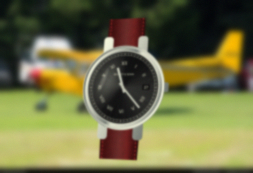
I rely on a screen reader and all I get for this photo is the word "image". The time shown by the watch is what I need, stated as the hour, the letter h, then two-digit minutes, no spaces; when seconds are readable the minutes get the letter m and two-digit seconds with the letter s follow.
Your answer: 11h23
